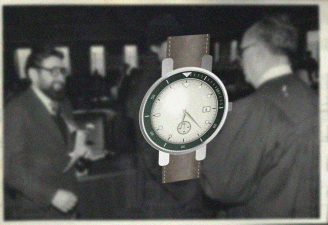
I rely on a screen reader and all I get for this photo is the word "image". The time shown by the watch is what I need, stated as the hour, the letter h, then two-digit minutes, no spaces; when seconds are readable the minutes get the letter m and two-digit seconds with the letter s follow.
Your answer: 6h23
